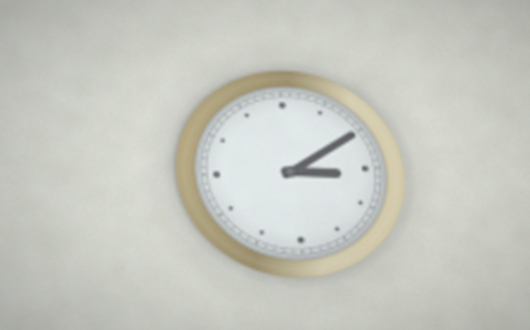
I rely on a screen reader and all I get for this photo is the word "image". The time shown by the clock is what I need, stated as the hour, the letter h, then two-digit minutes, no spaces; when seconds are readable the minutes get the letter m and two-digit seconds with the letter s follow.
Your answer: 3h10
